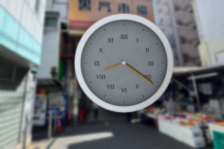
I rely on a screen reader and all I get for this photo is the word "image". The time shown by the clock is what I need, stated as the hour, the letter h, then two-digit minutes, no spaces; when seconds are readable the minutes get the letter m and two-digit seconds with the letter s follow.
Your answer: 8h21
